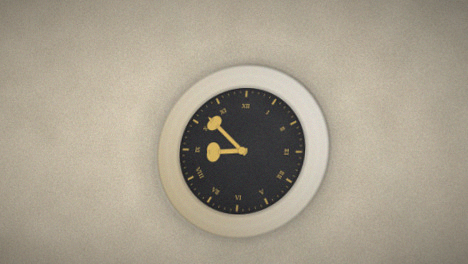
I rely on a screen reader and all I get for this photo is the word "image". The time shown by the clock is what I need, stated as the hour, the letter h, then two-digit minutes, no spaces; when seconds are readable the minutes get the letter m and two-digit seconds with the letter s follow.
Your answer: 8h52
